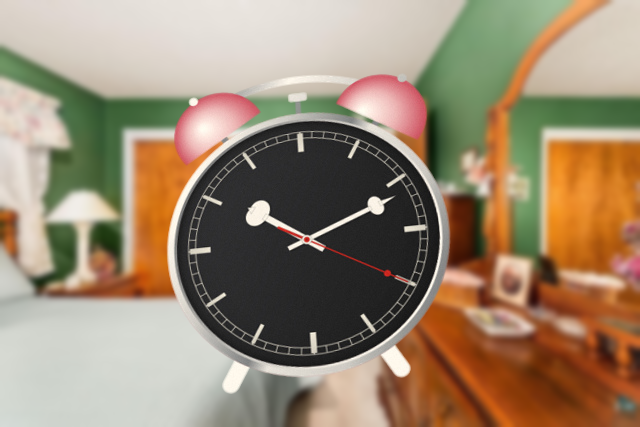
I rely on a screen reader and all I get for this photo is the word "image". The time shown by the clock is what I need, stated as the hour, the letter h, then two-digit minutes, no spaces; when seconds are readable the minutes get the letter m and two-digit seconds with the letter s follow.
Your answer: 10h11m20s
